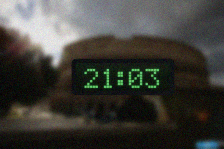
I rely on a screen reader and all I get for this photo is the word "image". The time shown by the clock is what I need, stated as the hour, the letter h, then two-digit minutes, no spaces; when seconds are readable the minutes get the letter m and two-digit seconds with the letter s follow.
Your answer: 21h03
